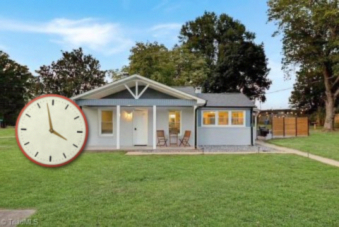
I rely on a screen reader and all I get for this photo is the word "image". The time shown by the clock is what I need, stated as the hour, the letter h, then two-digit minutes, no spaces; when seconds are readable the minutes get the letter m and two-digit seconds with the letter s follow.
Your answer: 3h58
